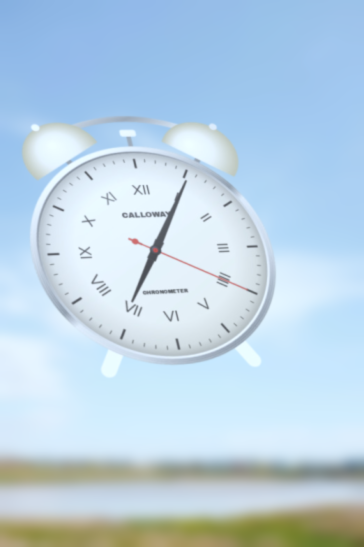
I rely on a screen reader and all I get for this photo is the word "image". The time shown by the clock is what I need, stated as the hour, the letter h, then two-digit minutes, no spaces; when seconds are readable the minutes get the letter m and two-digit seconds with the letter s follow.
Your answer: 7h05m20s
